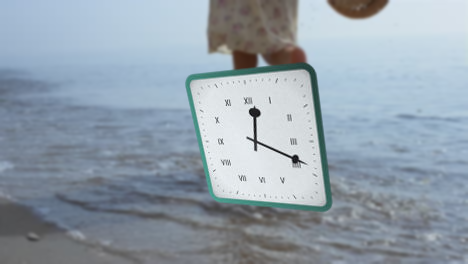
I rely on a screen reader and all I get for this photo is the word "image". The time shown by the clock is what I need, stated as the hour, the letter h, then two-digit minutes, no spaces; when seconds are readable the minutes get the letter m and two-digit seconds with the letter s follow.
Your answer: 12h19
